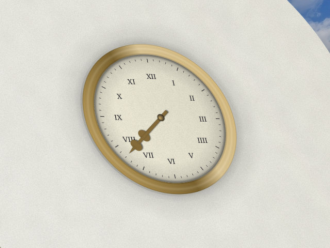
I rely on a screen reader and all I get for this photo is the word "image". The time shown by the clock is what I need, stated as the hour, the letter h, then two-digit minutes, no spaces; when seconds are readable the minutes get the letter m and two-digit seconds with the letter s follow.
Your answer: 7h38
